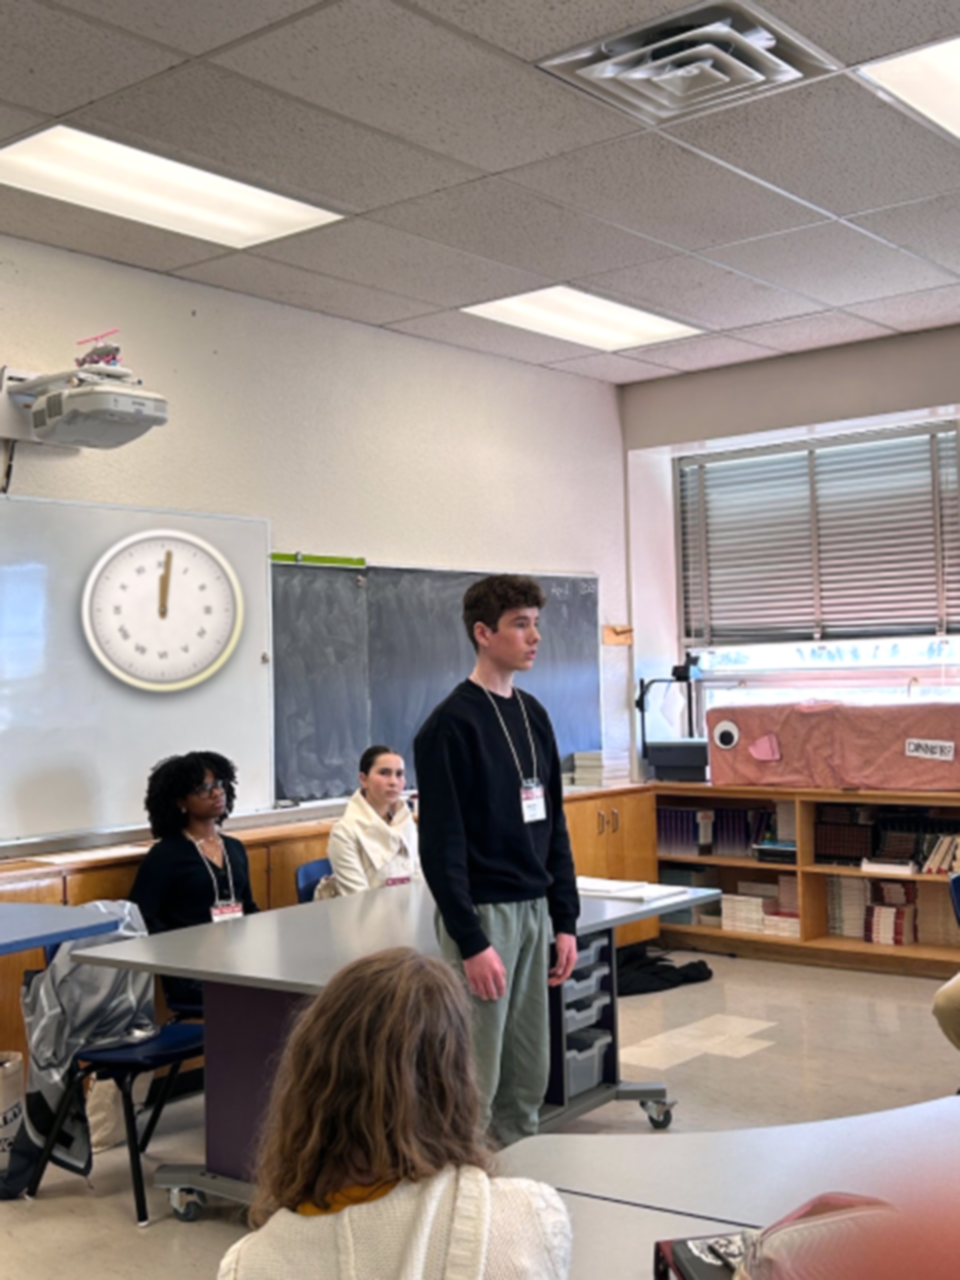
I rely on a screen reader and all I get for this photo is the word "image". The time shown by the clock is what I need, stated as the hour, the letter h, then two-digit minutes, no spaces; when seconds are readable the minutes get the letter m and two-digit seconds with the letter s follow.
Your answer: 12h01
